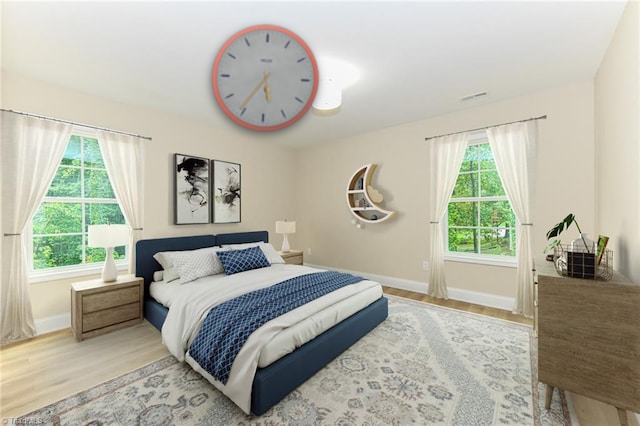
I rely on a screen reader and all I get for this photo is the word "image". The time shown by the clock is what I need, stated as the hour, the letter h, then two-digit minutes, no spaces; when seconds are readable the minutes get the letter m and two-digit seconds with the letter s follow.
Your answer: 5h36
